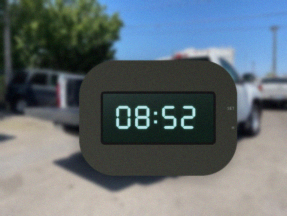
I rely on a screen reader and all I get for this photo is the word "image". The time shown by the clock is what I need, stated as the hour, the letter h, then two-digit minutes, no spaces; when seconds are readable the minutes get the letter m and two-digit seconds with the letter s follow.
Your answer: 8h52
